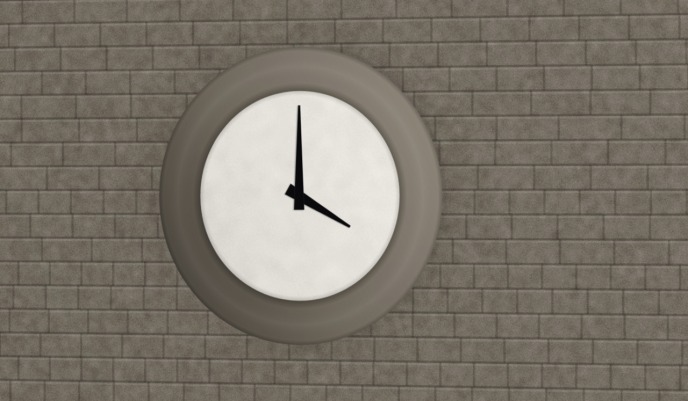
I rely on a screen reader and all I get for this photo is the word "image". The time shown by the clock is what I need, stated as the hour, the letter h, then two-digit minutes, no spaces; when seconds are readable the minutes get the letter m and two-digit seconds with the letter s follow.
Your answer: 4h00
